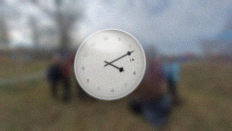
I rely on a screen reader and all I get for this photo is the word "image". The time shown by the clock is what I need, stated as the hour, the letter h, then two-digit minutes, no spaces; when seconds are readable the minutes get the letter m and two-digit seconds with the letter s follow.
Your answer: 4h12
